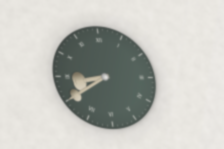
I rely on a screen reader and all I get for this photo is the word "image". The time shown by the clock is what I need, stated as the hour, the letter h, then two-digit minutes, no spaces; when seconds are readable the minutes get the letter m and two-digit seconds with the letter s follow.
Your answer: 8h40
